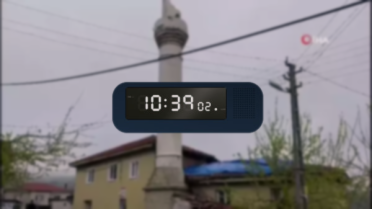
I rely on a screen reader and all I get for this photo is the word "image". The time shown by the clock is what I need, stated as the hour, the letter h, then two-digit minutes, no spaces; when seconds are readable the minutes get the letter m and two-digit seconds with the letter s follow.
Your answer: 10h39m02s
